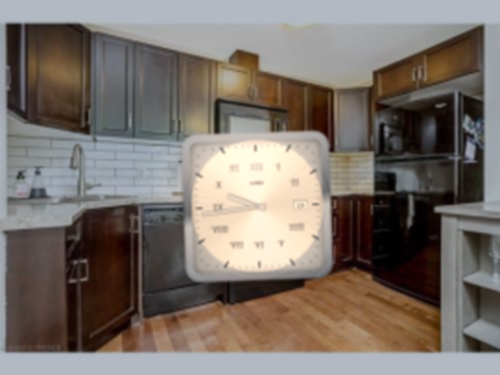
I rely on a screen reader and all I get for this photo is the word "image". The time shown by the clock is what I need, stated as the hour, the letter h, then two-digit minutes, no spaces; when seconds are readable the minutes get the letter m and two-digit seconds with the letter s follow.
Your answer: 9h44
